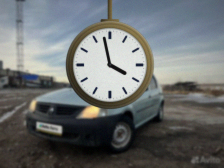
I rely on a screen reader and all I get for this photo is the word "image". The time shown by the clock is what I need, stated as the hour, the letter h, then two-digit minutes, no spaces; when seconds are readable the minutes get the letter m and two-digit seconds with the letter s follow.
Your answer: 3h58
